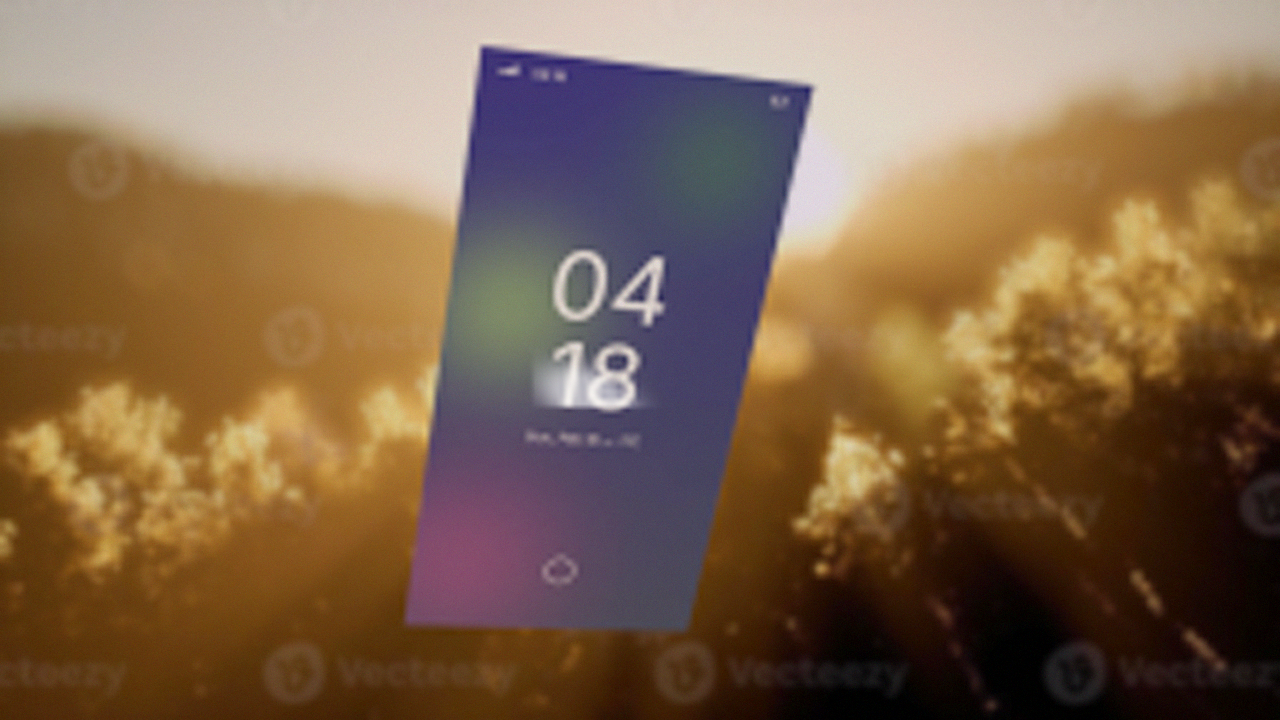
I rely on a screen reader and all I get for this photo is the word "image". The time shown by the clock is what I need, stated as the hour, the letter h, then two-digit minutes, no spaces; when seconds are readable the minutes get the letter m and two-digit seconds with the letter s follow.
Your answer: 4h18
